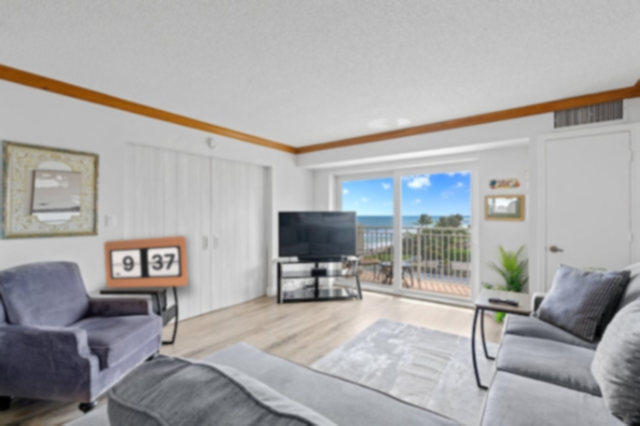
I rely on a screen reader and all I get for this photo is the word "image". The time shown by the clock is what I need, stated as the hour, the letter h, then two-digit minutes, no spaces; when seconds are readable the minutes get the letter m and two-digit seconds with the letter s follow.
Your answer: 9h37
